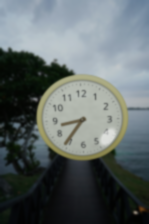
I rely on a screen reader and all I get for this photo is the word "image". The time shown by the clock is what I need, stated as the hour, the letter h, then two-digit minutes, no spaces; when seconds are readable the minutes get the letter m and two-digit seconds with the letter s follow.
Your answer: 8h36
